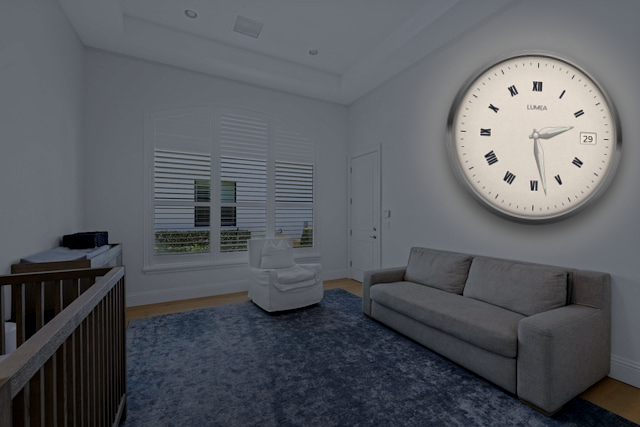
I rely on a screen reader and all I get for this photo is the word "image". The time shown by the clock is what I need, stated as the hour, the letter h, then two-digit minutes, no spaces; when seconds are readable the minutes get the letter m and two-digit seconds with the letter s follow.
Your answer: 2h28
